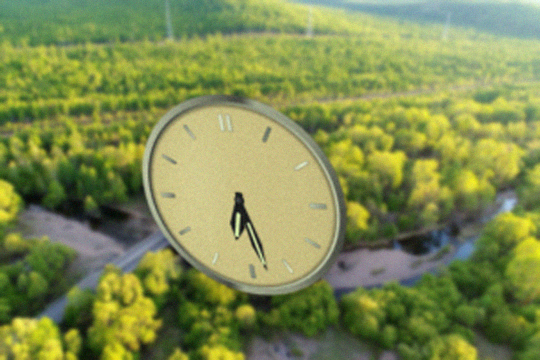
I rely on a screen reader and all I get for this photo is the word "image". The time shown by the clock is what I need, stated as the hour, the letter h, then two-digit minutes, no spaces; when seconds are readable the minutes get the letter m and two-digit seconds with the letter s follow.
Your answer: 6h28
